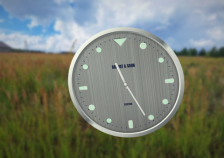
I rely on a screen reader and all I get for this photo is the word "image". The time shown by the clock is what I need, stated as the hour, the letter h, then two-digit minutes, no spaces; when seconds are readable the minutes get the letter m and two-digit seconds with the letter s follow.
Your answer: 11h26
